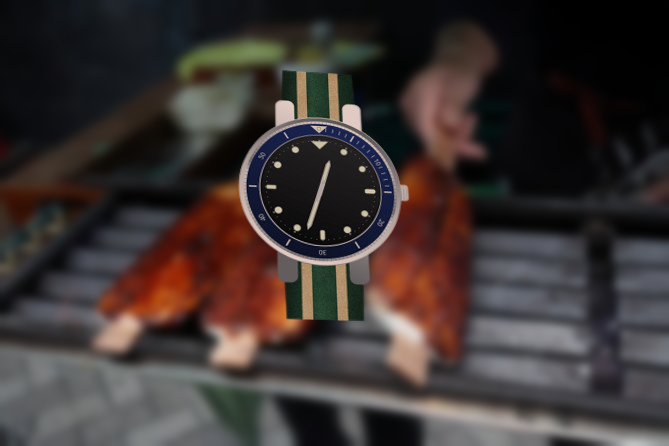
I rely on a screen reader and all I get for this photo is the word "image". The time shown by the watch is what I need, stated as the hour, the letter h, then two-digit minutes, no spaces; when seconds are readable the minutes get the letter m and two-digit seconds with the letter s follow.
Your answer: 12h33
